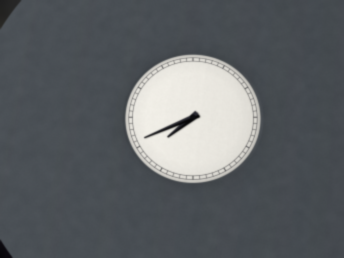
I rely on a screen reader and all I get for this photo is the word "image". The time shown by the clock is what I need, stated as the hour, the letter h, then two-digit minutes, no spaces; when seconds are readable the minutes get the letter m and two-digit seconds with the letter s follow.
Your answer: 7h41
